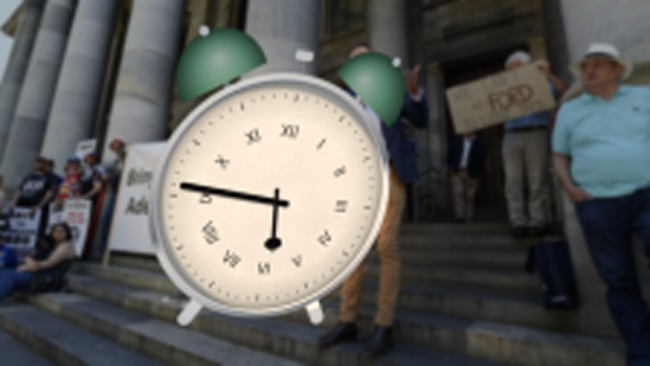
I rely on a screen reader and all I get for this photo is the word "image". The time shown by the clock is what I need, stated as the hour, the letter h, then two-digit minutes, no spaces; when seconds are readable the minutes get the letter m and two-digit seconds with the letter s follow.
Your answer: 5h46
